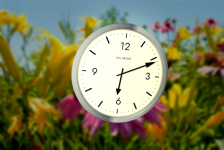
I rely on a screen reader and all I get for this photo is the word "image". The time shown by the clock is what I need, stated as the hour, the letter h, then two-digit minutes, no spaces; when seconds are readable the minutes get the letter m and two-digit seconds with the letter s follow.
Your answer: 6h11
